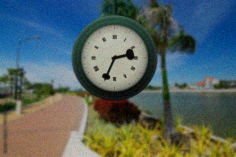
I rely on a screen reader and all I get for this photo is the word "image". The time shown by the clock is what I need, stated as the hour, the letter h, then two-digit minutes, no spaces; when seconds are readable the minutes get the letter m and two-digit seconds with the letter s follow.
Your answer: 2h34
